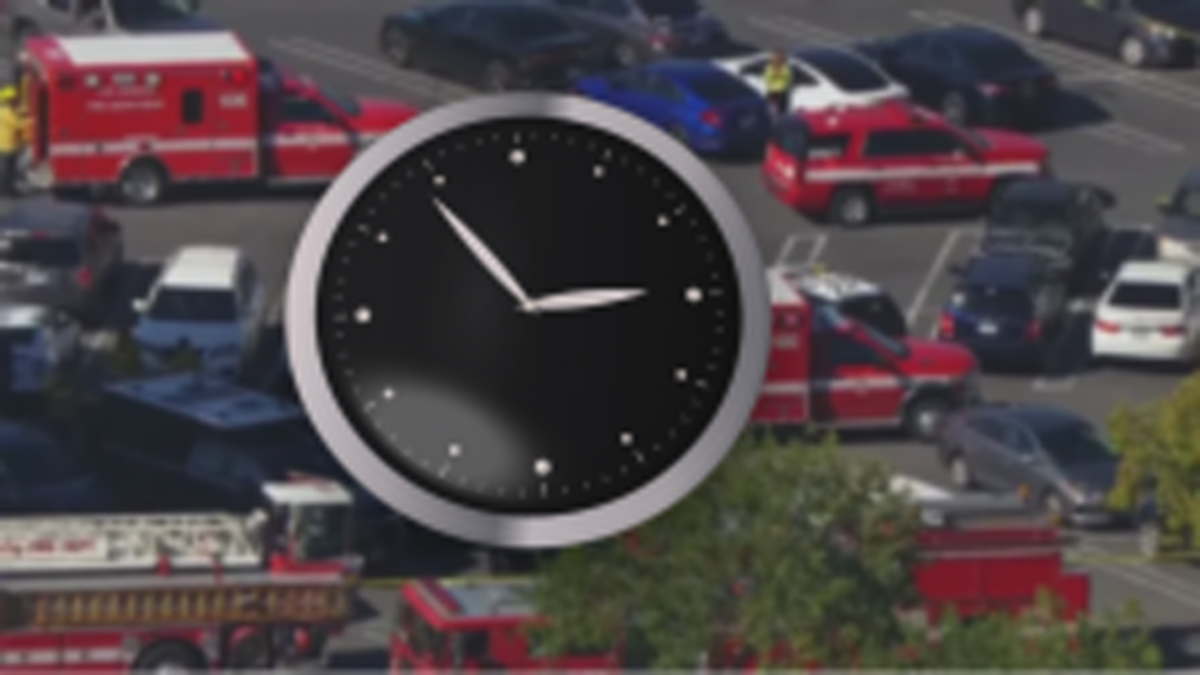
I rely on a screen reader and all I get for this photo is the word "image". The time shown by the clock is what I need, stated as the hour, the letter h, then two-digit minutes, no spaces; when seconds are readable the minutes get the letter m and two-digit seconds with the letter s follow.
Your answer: 2h54
